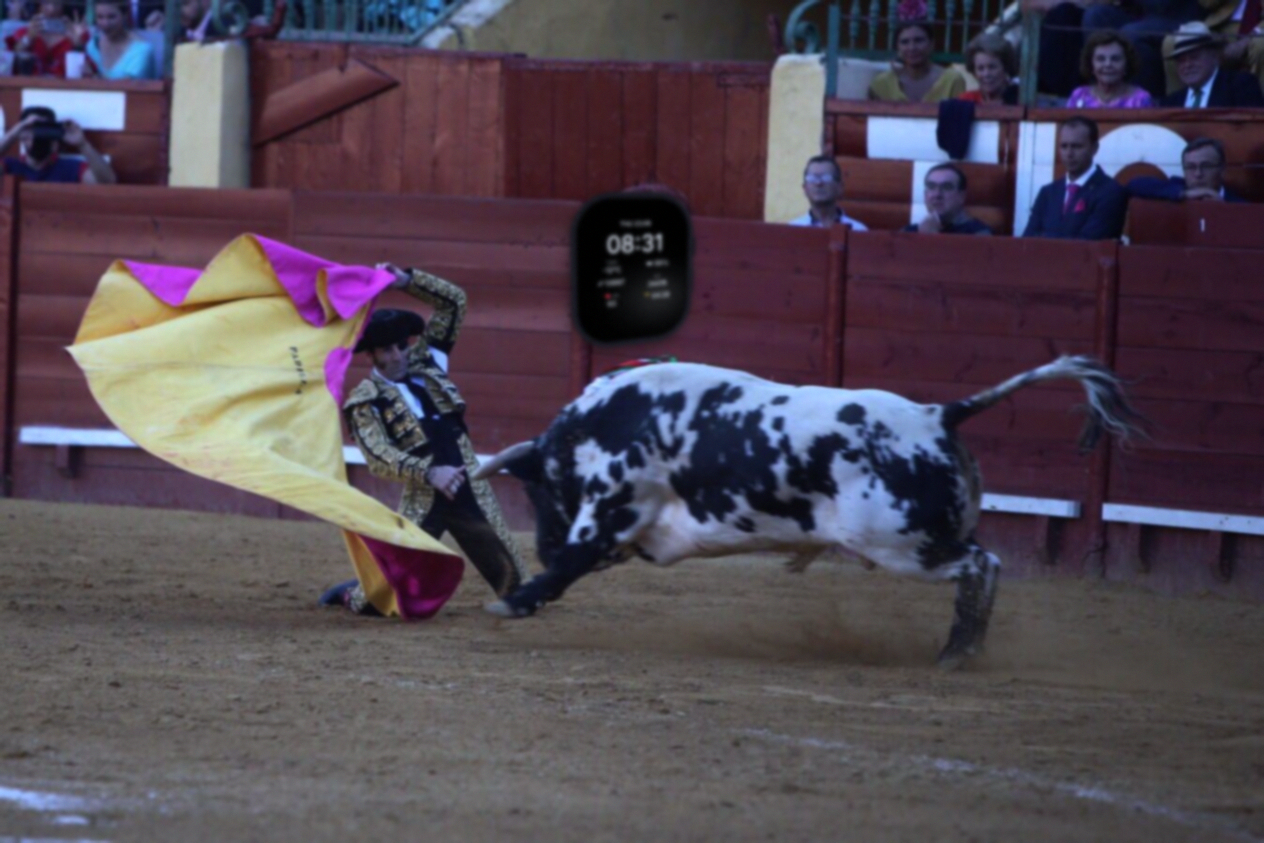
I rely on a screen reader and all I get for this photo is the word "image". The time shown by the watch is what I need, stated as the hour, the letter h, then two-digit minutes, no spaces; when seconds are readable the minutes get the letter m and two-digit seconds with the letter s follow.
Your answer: 8h31
